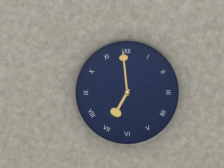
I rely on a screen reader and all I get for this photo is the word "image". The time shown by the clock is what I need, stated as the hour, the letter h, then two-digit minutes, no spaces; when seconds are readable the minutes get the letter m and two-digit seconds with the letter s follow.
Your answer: 6h59
